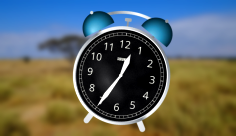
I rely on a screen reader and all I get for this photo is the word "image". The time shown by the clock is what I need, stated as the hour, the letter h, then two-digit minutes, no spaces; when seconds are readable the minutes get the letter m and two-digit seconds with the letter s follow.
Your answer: 12h35
